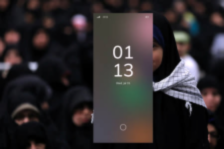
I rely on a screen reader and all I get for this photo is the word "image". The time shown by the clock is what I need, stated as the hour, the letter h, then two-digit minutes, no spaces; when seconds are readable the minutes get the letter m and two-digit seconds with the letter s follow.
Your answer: 1h13
